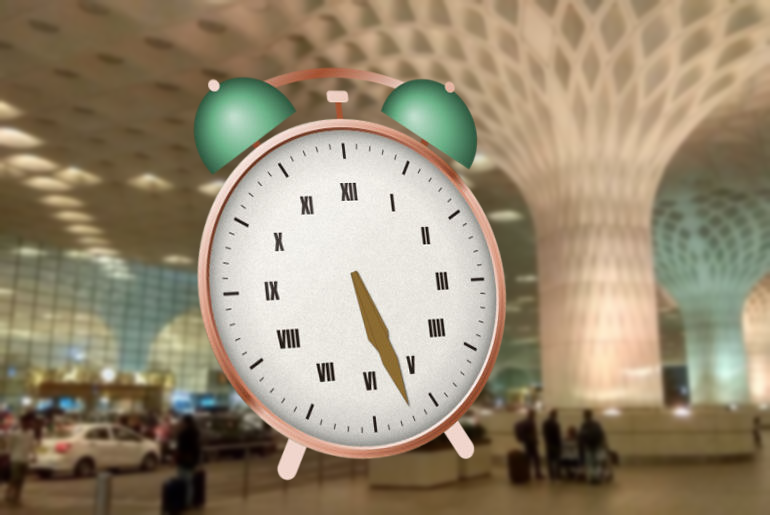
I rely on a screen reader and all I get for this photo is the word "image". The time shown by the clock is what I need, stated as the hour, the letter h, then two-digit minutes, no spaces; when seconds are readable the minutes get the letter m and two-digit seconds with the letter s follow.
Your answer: 5h27
